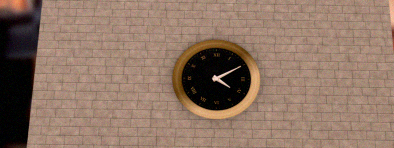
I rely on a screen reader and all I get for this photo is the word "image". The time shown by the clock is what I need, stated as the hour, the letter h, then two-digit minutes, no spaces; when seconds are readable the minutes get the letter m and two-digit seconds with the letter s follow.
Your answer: 4h10
